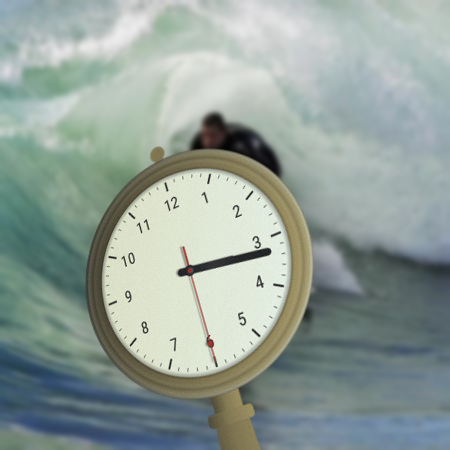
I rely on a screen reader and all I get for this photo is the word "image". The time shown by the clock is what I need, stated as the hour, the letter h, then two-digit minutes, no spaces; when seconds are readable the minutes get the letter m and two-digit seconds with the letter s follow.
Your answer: 3h16m30s
